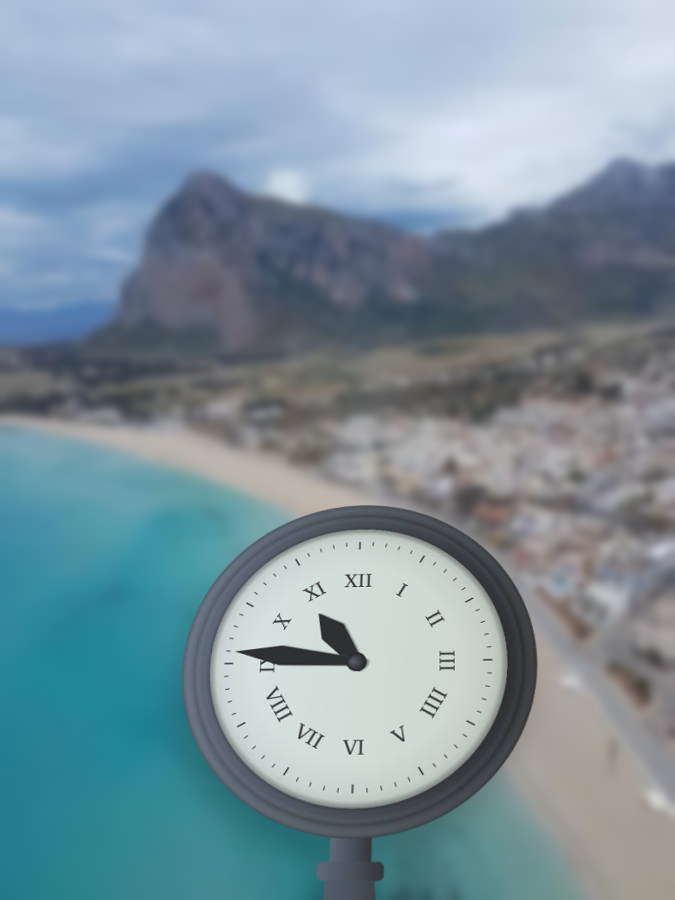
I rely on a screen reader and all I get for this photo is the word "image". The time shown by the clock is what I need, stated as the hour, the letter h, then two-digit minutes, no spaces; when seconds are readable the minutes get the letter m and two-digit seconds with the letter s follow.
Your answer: 10h46
